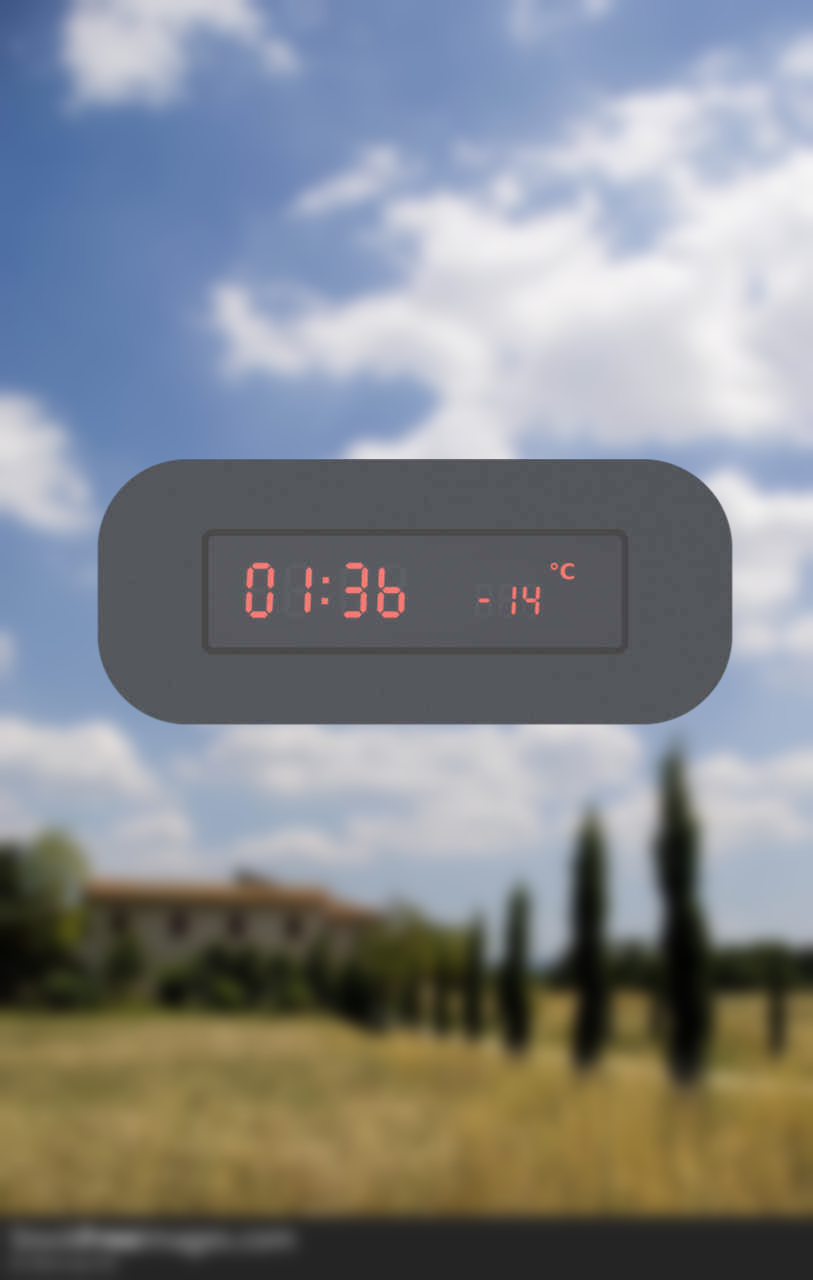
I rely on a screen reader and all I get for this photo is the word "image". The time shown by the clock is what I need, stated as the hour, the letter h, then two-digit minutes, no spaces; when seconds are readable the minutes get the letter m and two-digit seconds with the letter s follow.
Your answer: 1h36
